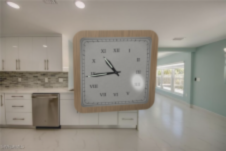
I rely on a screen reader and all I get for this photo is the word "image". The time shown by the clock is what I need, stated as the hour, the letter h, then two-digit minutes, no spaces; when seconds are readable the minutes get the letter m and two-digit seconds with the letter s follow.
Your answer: 10h44
